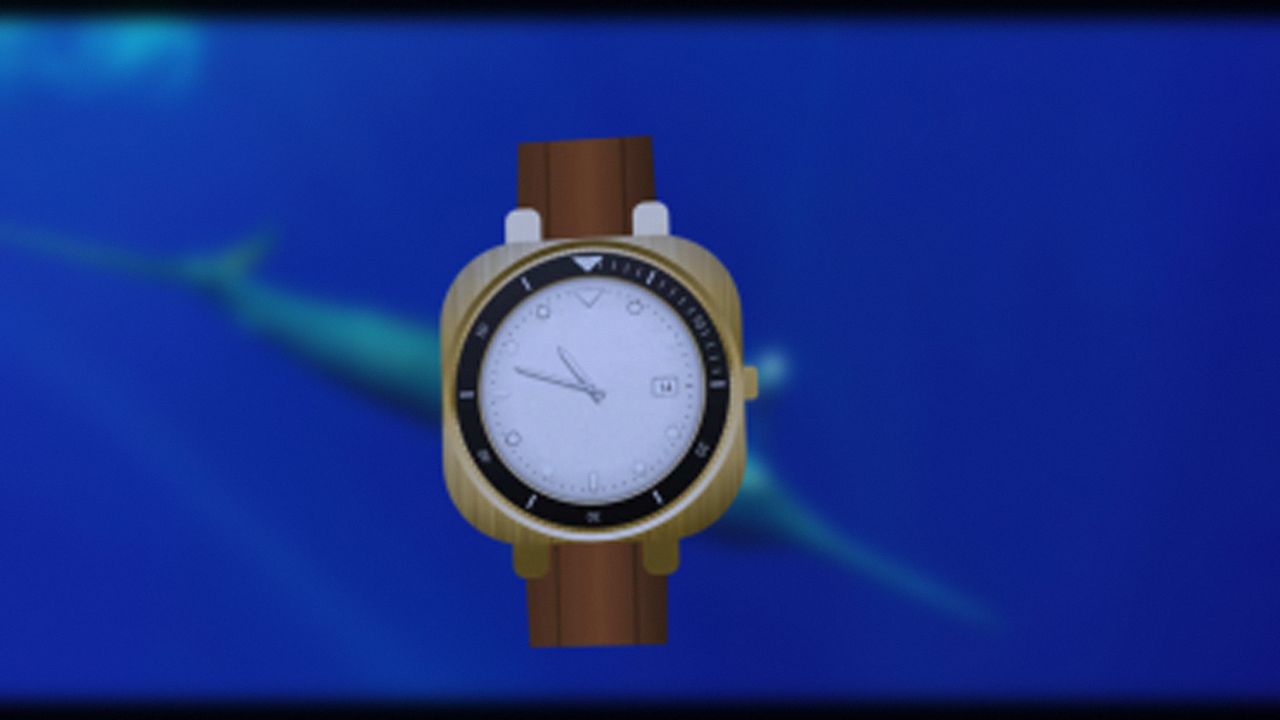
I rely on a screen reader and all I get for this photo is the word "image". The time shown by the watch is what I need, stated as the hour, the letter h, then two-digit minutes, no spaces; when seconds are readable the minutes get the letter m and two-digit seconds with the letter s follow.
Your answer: 10h48
